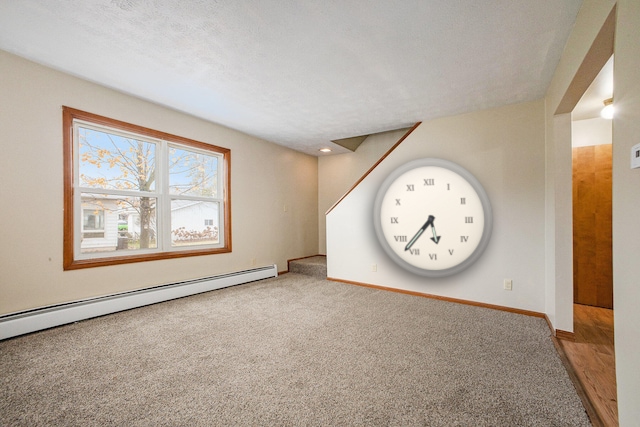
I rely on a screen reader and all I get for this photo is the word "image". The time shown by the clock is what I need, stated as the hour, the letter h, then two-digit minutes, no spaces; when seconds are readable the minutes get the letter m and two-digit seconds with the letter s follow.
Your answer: 5h37
